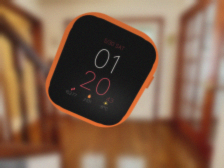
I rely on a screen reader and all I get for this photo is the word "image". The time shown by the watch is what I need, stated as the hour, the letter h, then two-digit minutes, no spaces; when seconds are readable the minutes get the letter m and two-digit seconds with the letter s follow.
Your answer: 1h20
